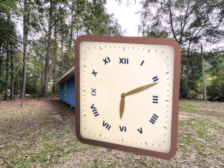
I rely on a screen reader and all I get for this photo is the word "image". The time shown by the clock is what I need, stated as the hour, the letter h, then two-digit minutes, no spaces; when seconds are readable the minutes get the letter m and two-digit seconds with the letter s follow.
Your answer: 6h11
